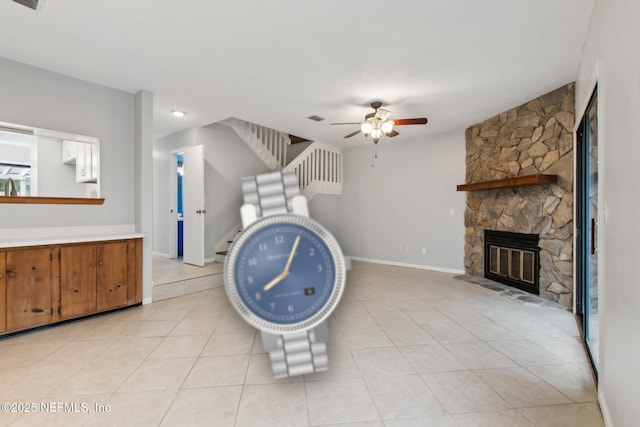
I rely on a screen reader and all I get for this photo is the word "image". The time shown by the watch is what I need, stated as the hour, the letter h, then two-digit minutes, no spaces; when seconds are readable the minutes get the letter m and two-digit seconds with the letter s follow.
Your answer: 8h05
